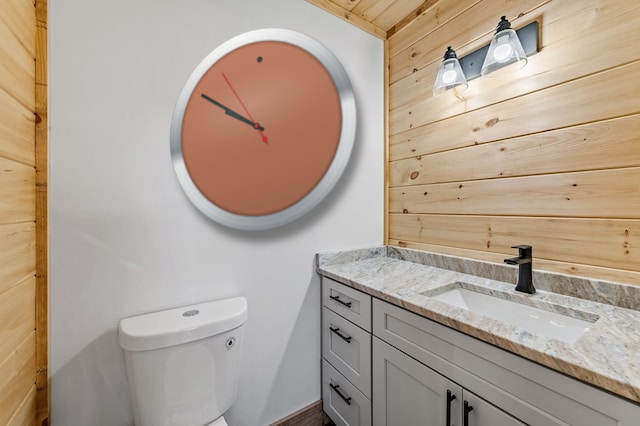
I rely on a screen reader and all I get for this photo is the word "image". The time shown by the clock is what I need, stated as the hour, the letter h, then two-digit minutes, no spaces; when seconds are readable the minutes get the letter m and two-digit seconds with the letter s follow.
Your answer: 9h49m54s
